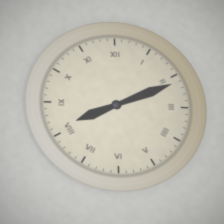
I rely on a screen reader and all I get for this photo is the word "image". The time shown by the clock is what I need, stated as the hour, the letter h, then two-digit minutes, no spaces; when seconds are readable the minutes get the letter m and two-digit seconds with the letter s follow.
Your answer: 8h11
